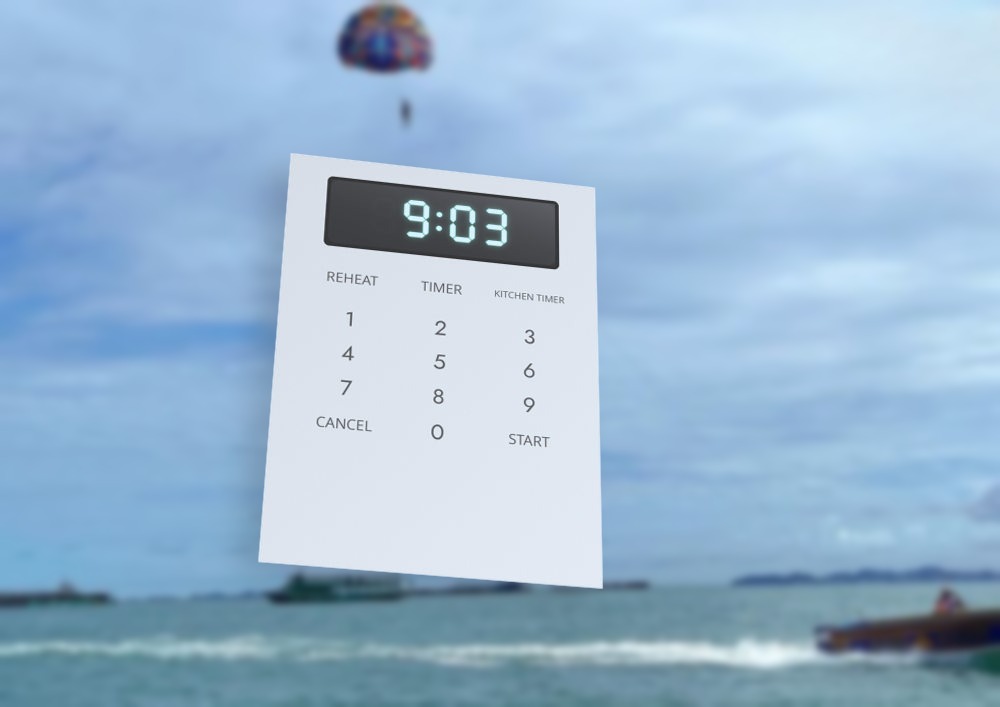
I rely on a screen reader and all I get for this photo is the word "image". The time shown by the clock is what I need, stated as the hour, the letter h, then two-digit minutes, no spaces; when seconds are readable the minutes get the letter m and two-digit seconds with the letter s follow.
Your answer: 9h03
